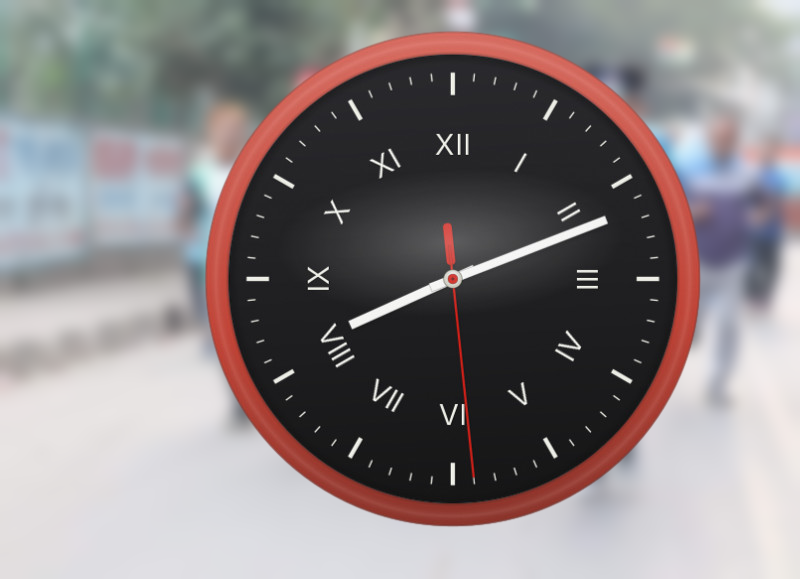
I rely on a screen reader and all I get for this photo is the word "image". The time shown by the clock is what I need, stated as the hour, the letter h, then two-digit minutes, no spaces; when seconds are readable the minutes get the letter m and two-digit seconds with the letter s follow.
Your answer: 8h11m29s
